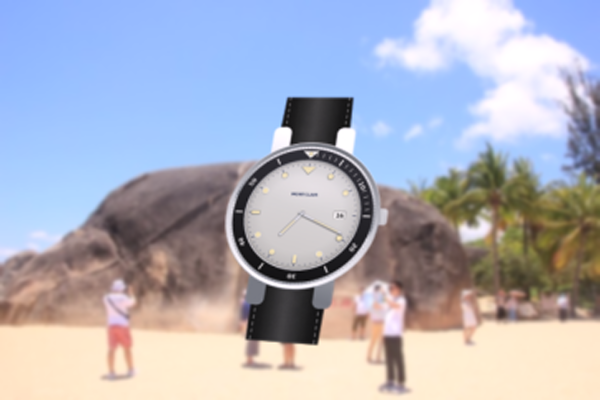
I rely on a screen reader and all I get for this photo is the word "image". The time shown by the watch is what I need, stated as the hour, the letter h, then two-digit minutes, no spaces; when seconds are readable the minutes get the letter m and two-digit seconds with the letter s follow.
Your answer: 7h19
